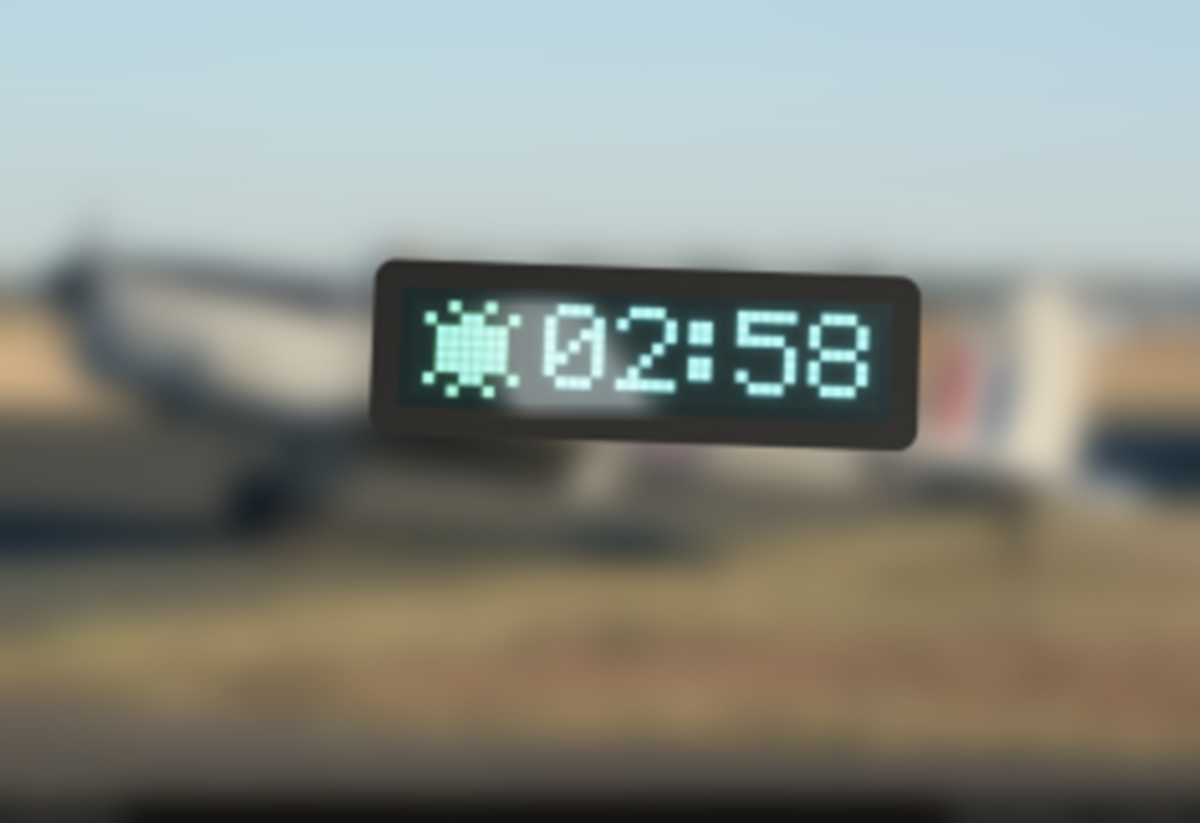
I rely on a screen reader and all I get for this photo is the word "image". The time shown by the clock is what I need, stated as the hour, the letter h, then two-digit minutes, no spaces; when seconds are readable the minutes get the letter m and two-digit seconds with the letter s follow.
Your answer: 2h58
